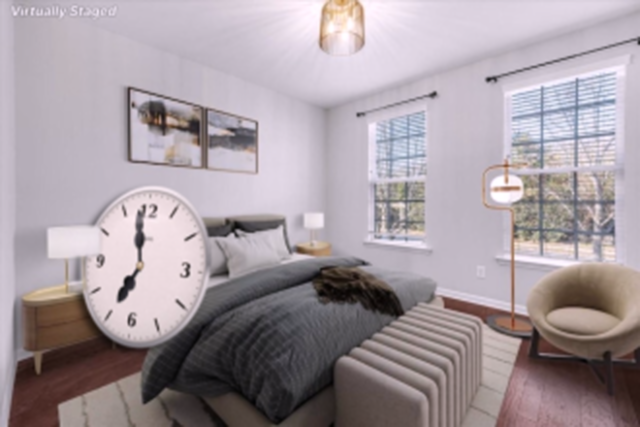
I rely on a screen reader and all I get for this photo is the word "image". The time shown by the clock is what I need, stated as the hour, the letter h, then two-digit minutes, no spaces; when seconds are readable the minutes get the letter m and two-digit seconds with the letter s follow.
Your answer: 6h58
